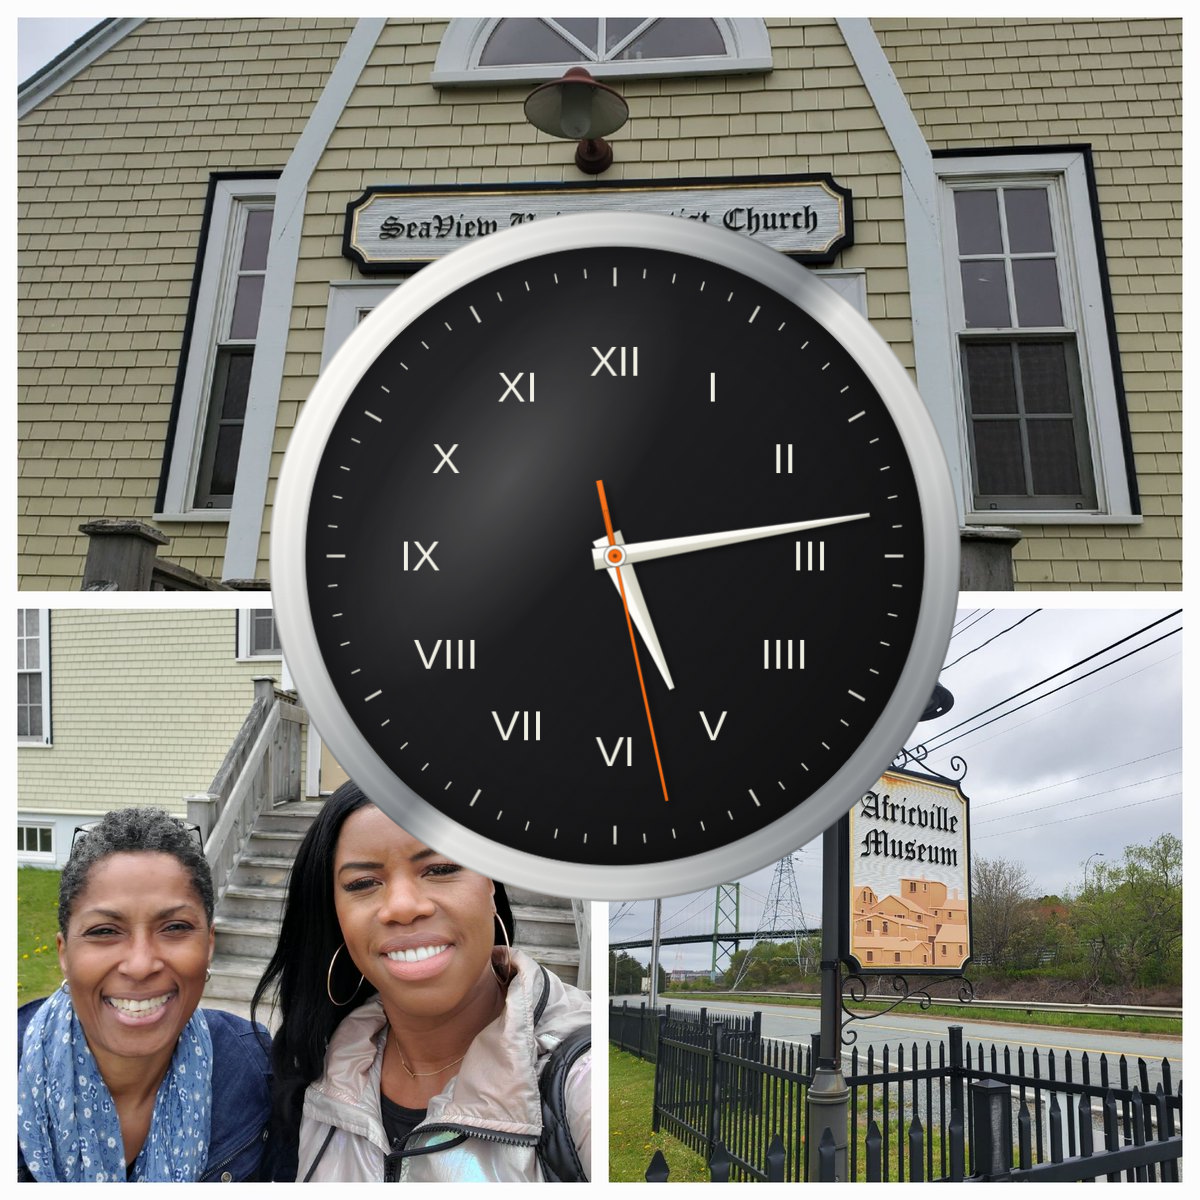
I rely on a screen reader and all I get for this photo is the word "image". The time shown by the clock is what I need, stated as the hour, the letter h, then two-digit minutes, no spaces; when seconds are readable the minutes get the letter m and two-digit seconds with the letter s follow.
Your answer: 5h13m28s
